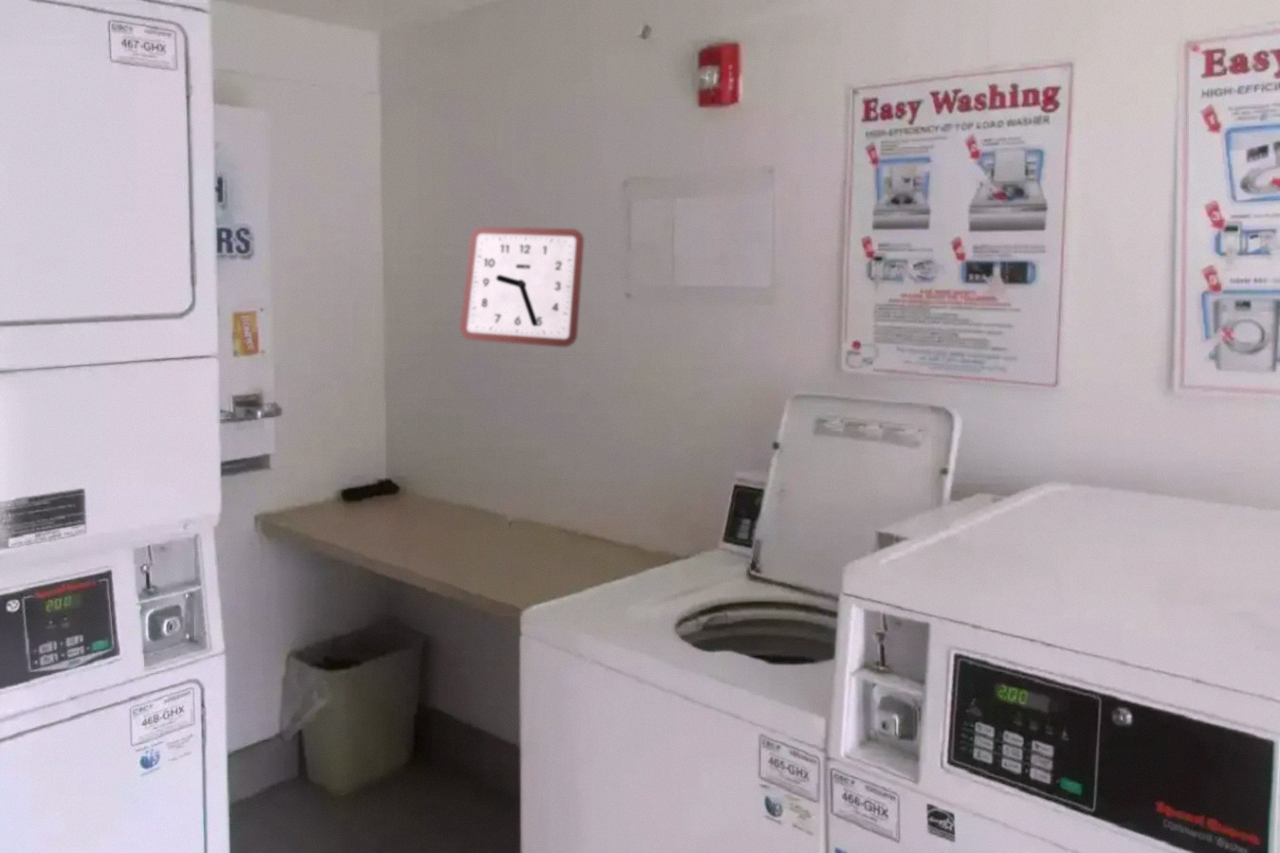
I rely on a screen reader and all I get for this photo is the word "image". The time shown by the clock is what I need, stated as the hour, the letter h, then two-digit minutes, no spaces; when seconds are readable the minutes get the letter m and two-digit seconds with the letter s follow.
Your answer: 9h26
